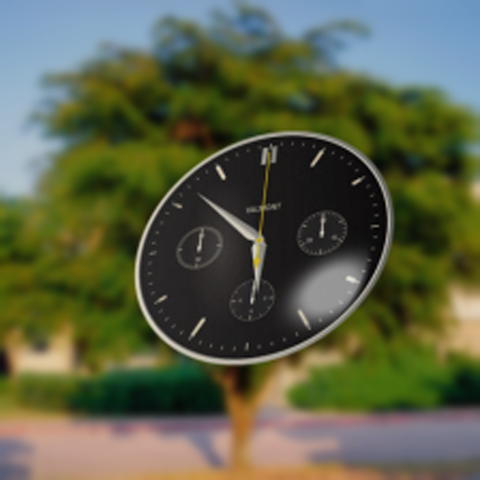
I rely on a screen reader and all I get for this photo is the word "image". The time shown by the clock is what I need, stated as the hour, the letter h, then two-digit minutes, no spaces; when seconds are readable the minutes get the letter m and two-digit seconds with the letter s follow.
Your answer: 5h52
